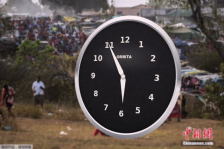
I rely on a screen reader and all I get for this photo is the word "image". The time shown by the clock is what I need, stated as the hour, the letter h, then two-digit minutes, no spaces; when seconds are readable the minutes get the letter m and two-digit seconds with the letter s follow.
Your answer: 5h55
